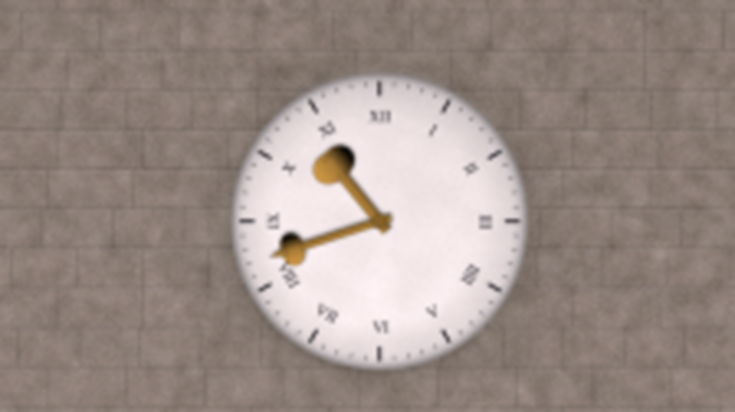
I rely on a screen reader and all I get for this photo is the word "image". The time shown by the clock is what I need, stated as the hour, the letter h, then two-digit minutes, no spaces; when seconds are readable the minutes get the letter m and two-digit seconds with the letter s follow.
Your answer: 10h42
